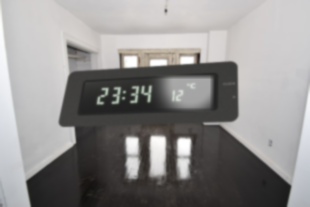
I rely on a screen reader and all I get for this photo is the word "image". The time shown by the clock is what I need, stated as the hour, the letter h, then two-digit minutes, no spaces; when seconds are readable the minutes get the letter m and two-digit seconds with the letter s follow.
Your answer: 23h34
